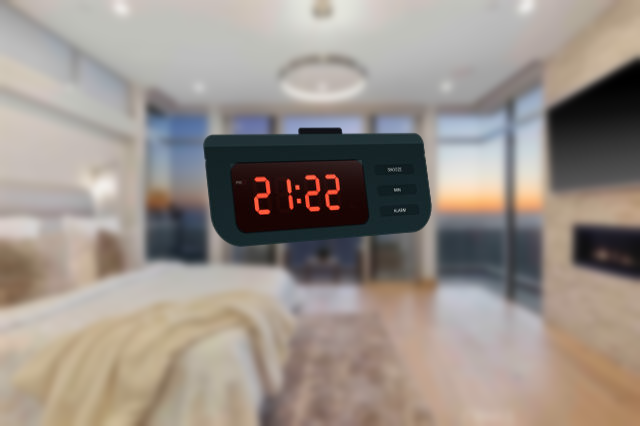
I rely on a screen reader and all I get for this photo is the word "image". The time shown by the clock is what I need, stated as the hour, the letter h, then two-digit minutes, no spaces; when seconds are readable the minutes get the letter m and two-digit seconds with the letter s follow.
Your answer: 21h22
